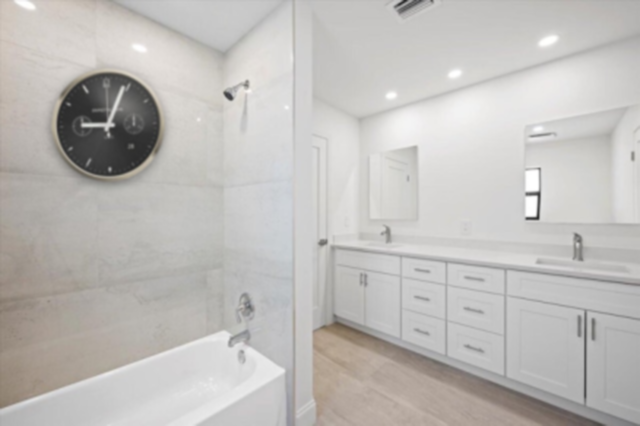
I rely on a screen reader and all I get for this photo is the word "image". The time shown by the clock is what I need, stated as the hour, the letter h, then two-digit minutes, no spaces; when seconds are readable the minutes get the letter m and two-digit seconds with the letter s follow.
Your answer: 9h04
